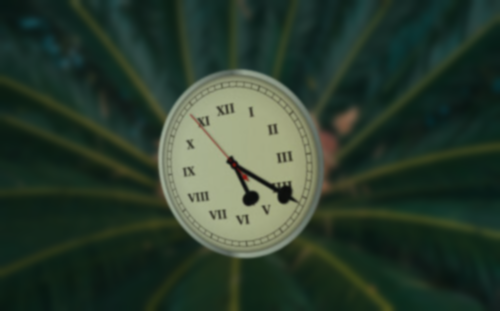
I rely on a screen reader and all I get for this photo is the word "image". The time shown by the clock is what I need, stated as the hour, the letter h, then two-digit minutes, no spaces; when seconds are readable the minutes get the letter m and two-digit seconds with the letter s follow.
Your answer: 5h20m54s
